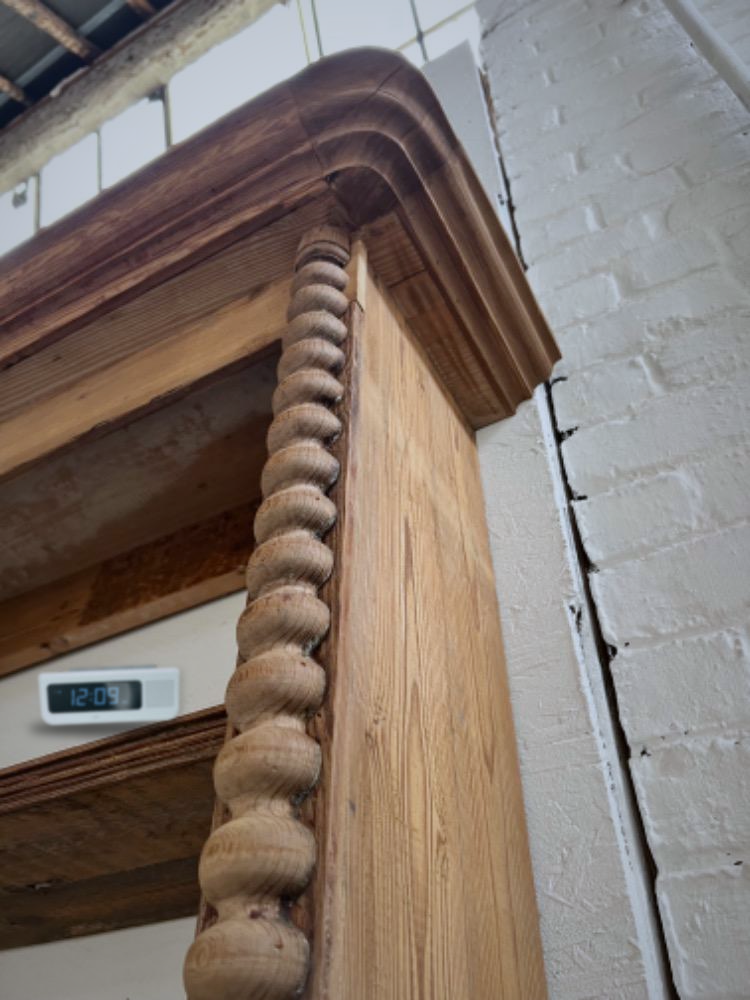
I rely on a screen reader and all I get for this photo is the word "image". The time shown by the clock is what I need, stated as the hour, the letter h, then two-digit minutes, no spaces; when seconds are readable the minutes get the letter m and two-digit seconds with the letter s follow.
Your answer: 12h09
